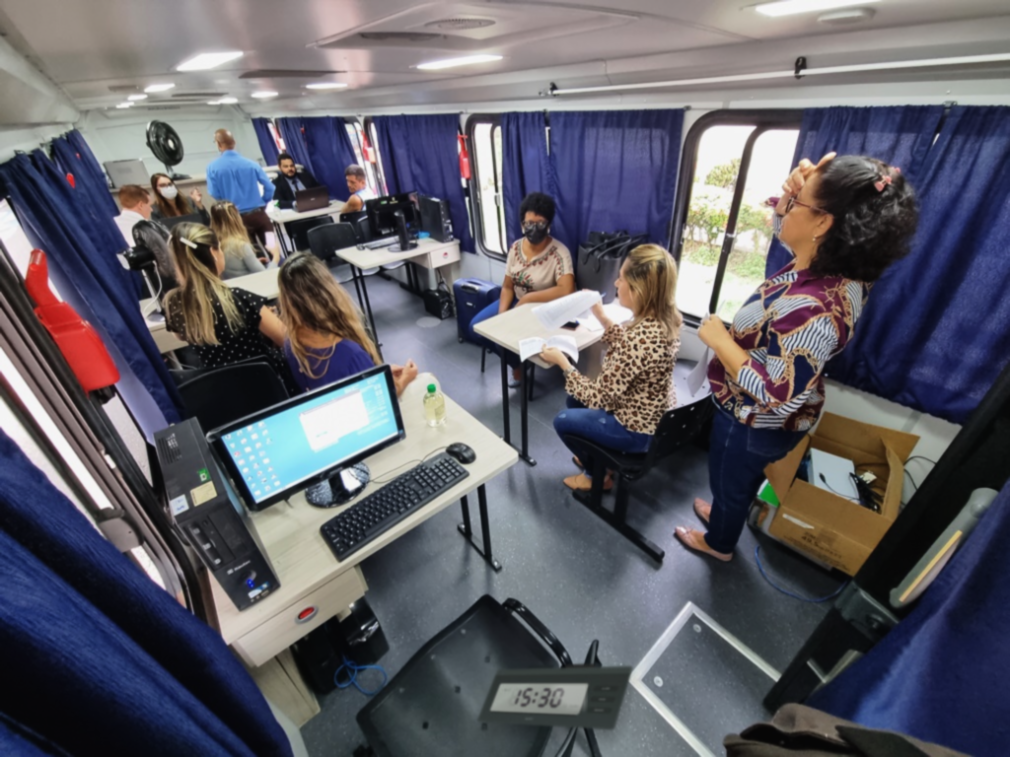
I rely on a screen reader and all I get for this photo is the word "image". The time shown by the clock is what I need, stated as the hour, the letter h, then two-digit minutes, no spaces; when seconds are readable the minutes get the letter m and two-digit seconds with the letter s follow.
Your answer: 15h30
